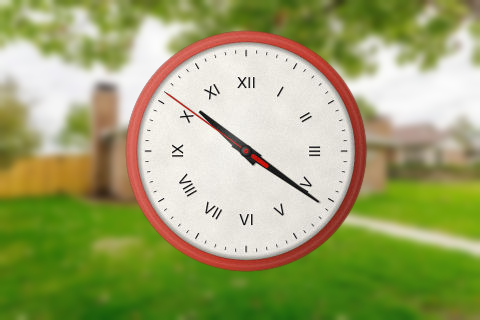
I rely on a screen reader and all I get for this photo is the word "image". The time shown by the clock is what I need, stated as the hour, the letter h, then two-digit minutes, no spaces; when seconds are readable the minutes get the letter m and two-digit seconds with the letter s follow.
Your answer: 10h20m51s
